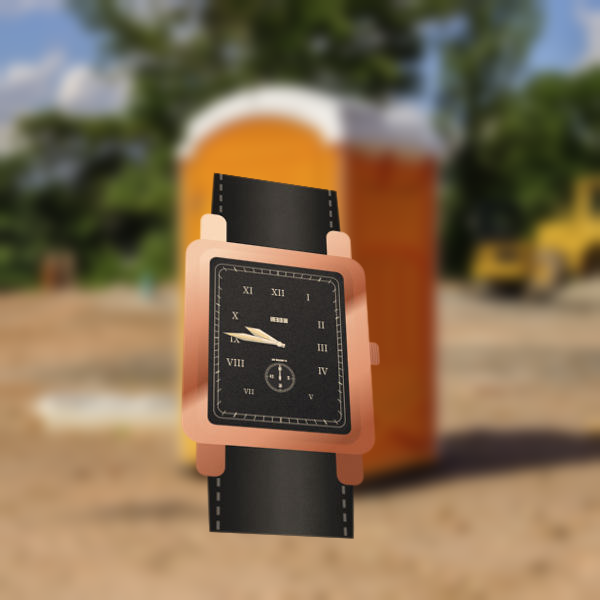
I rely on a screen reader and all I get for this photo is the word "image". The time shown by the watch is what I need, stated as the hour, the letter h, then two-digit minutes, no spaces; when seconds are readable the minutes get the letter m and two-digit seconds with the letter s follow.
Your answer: 9h46
